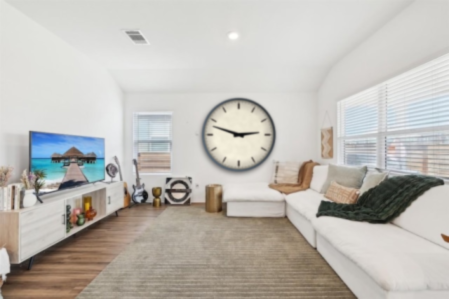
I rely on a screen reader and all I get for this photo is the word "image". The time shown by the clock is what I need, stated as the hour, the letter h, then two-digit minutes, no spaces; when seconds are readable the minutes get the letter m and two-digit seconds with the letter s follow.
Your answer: 2h48
